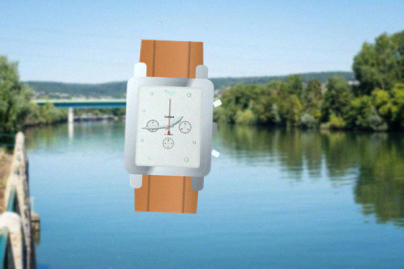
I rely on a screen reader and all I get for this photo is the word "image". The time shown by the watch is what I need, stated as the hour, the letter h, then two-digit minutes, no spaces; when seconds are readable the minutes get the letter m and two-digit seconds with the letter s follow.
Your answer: 1h44
